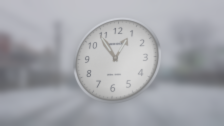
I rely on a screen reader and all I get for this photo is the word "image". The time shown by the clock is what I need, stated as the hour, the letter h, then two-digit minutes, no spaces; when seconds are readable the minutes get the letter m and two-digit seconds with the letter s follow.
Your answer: 12h54
